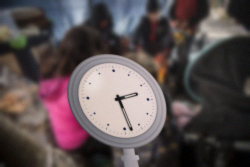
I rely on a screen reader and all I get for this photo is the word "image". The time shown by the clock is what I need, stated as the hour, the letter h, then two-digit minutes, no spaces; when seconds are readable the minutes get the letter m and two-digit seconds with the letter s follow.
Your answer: 2h28
